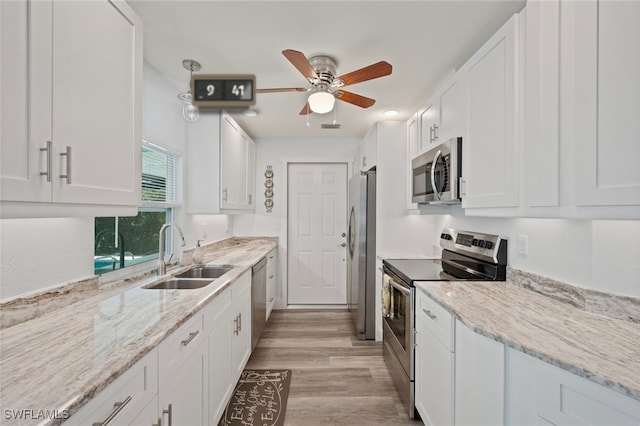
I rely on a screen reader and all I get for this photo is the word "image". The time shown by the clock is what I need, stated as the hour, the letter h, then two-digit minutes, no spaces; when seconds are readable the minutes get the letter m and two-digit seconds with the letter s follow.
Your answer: 9h41
